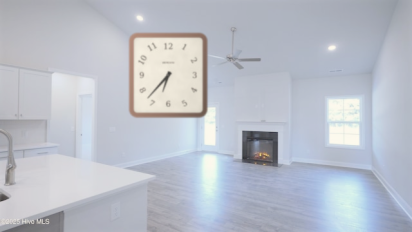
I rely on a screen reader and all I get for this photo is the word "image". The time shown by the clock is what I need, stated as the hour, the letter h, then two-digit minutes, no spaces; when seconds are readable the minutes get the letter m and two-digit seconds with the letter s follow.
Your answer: 6h37
